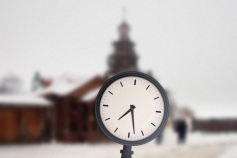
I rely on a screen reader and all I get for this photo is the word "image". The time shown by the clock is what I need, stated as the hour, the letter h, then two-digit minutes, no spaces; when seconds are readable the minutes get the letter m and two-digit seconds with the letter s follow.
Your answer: 7h28
